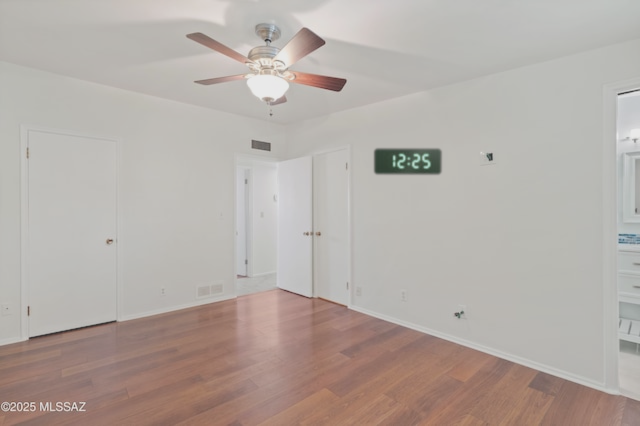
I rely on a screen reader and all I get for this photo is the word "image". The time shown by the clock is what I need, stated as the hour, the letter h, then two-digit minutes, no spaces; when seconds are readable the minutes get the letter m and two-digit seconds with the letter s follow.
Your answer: 12h25
